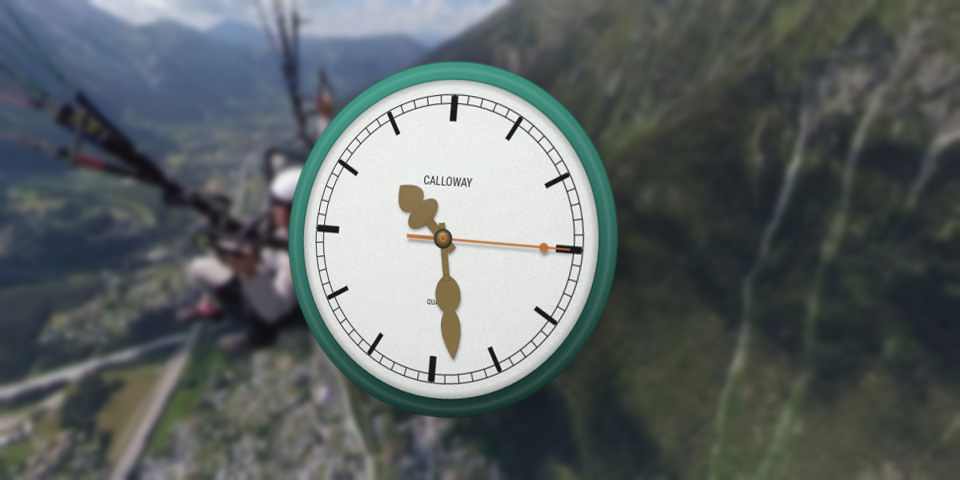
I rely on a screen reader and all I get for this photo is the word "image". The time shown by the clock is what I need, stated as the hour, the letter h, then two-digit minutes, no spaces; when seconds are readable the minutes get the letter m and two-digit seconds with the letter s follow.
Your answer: 10h28m15s
